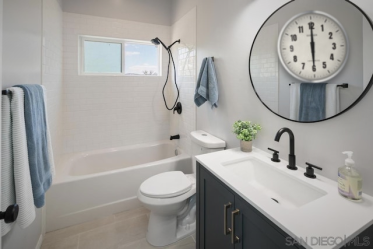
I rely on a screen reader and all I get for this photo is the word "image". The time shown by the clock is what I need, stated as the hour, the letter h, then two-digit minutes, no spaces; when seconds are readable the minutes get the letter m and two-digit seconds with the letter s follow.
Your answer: 6h00
